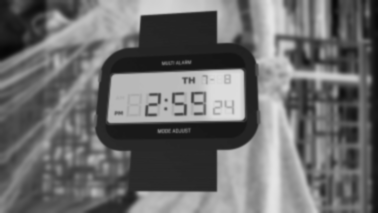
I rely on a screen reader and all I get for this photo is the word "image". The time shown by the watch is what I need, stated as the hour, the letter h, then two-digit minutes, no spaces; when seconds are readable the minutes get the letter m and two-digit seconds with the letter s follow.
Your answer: 2h59m24s
